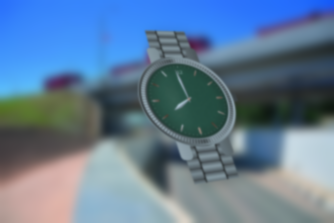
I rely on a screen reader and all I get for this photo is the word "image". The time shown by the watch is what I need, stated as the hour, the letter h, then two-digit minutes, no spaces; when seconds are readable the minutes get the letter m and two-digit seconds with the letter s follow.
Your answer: 7h59
